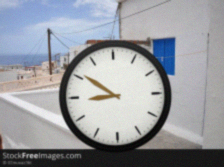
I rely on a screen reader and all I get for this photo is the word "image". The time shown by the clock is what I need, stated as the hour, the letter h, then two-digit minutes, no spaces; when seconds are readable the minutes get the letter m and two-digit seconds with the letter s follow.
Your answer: 8h51
